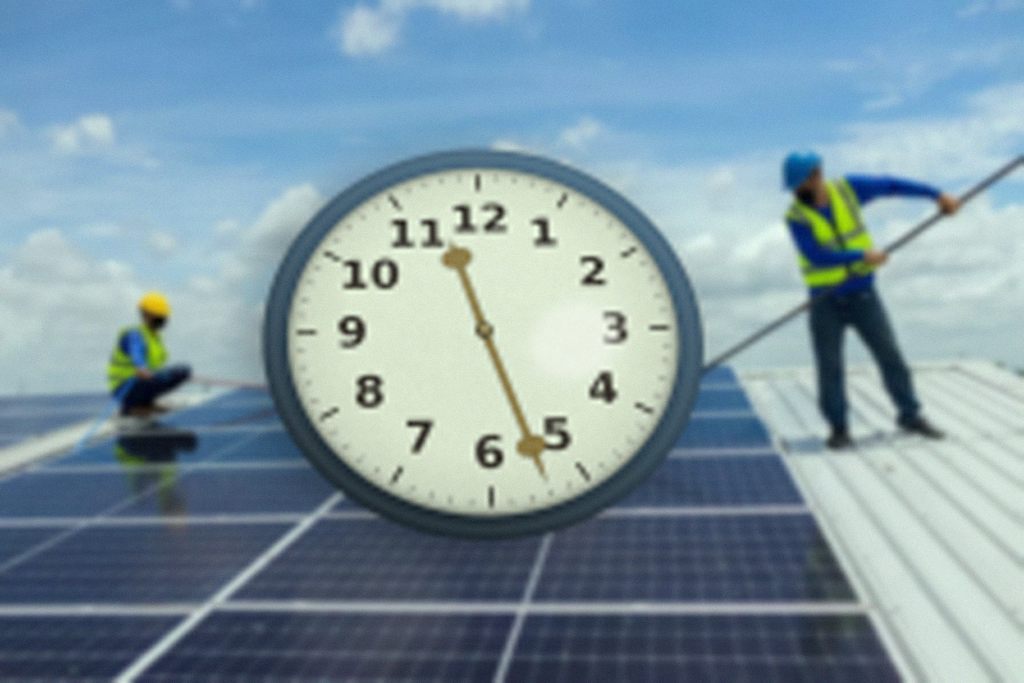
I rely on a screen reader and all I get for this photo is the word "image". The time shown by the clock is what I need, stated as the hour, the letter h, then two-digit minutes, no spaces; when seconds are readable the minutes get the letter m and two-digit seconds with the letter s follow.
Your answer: 11h27
